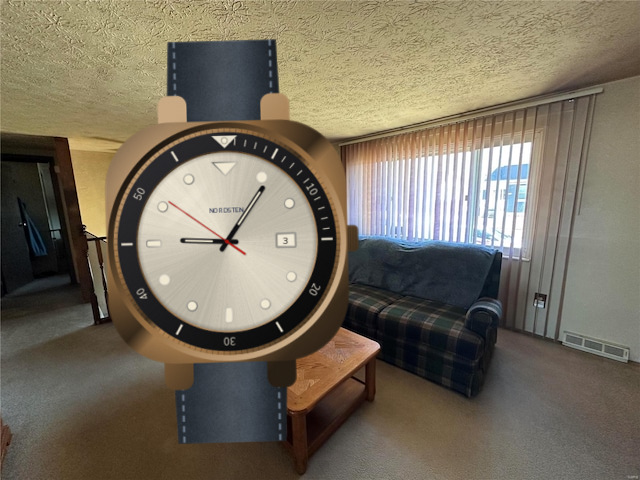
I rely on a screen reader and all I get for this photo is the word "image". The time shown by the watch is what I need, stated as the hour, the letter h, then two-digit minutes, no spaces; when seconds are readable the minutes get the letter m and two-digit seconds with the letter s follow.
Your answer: 9h05m51s
